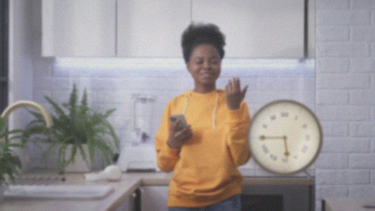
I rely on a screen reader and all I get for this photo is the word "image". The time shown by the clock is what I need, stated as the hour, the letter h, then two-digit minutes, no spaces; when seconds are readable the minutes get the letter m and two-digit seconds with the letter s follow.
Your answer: 5h45
